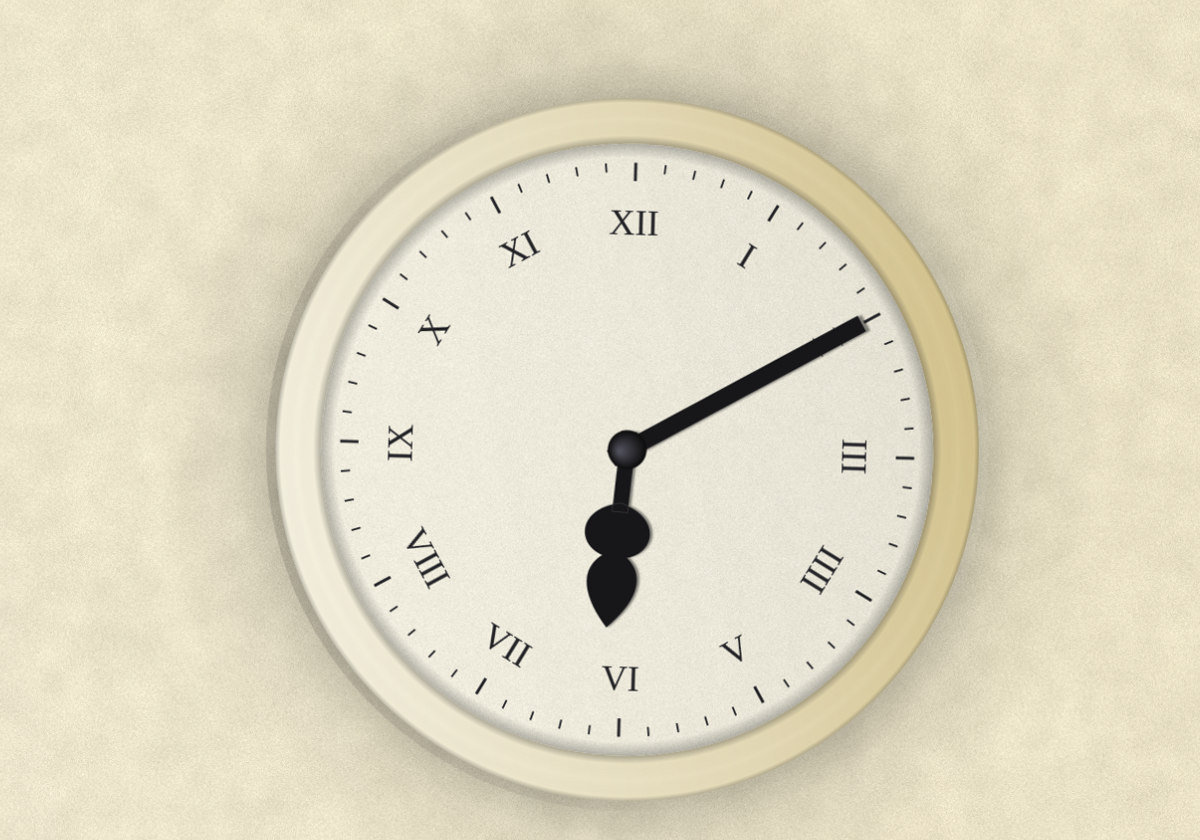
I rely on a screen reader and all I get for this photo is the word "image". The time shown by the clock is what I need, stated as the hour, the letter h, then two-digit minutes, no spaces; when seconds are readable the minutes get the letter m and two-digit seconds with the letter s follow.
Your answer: 6h10
